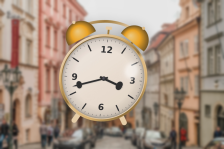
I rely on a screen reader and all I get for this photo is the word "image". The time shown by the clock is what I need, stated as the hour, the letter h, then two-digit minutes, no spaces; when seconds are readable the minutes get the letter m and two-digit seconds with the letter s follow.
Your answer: 3h42
